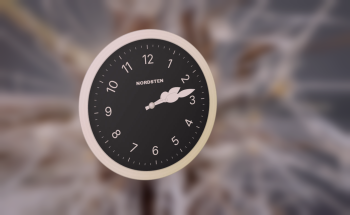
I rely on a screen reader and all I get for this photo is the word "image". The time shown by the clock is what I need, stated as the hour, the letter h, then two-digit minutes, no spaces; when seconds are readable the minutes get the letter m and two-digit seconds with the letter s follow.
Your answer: 2h13
